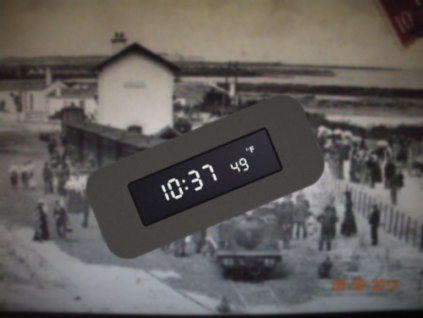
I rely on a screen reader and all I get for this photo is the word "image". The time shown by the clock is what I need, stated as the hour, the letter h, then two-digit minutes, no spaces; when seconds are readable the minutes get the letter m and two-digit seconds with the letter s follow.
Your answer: 10h37
